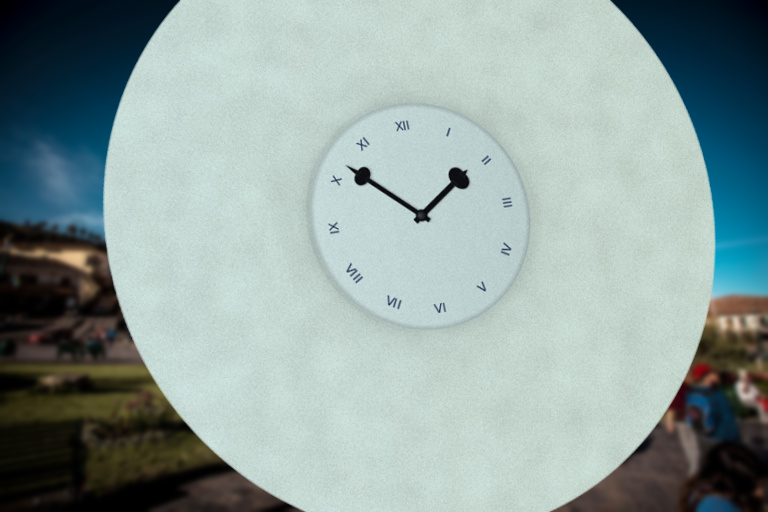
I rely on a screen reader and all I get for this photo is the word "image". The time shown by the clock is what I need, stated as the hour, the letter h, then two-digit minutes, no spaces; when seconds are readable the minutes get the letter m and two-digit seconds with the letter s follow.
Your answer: 1h52
